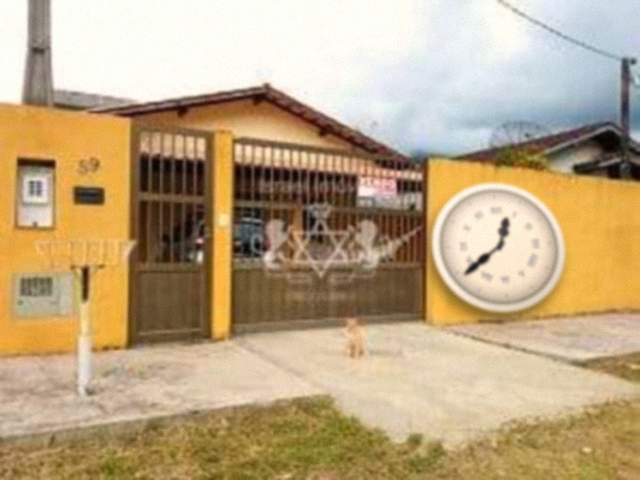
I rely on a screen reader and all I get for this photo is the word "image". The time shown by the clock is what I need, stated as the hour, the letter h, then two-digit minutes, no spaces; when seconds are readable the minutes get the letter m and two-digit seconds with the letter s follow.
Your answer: 12h39
